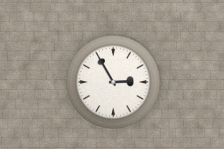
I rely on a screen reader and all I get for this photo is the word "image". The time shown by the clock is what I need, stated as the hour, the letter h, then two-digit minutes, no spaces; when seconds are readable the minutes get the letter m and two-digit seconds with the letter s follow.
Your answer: 2h55
